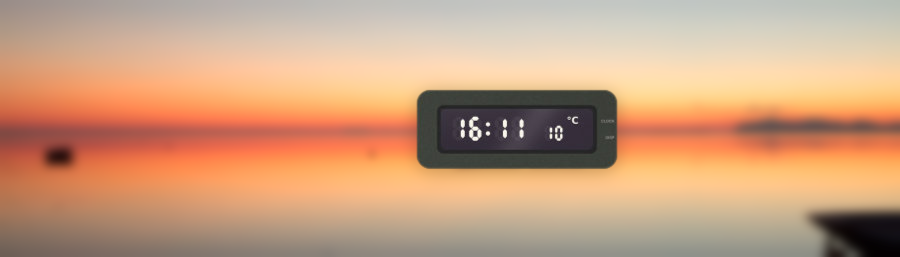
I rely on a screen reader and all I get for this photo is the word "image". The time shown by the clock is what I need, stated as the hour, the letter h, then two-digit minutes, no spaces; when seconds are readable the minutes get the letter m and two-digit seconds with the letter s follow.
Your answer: 16h11
